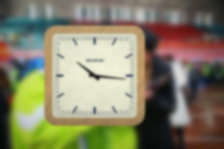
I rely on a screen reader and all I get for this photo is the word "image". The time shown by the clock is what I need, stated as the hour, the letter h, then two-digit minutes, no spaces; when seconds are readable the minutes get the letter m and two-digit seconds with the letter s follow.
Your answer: 10h16
